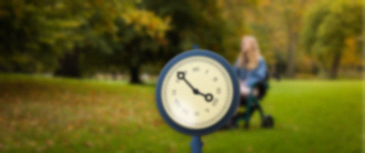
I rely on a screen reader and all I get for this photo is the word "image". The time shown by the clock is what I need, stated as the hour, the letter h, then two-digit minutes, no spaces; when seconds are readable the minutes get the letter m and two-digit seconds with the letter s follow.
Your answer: 3h53
